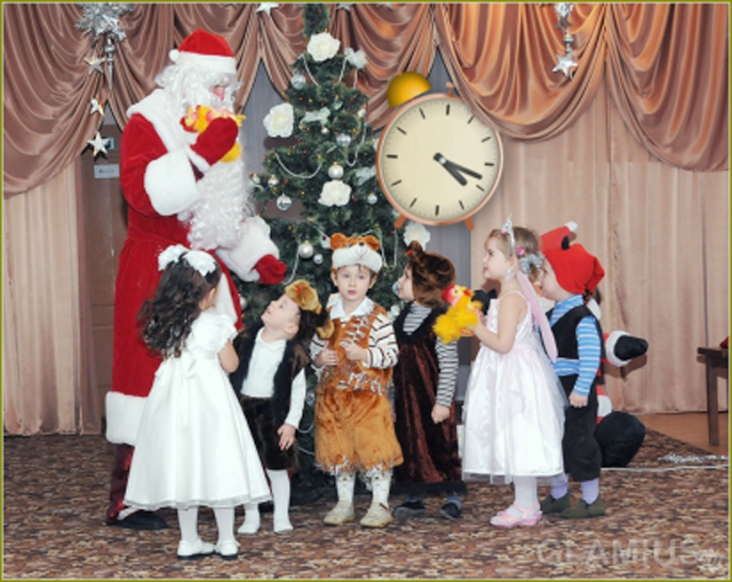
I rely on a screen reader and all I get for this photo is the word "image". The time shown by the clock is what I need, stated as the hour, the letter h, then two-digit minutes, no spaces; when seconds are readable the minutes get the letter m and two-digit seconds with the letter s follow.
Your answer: 4h18
